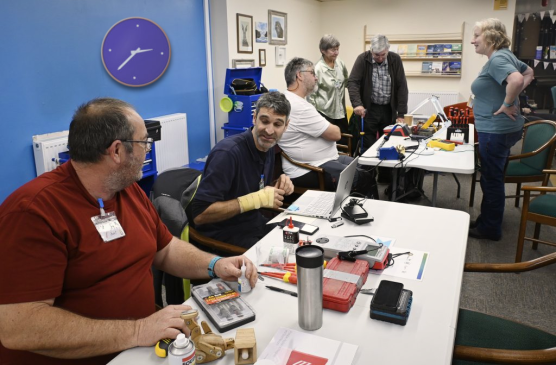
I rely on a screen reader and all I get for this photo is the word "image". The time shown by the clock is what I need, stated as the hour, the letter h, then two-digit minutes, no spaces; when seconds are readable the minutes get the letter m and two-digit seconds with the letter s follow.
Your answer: 2h37
